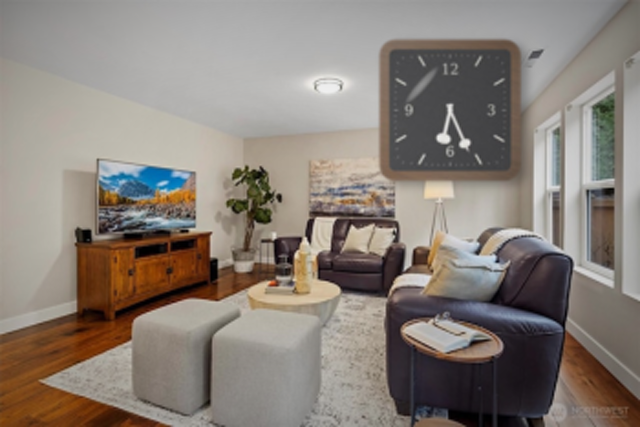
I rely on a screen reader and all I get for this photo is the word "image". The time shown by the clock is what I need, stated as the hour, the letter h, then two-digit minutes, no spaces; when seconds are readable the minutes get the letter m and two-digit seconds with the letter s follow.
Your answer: 6h26
